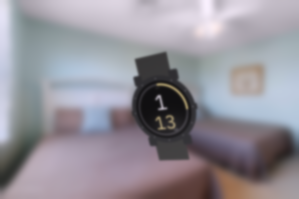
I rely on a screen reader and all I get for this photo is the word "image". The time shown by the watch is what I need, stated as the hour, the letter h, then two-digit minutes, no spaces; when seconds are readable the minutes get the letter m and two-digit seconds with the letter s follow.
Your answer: 1h13
